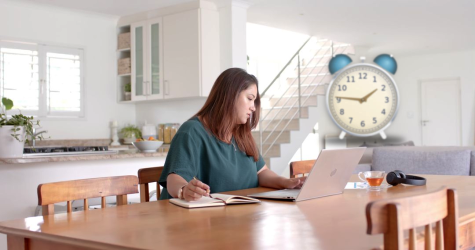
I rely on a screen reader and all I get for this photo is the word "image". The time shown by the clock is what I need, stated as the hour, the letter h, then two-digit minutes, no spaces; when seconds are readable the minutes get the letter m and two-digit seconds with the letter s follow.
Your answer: 1h46
